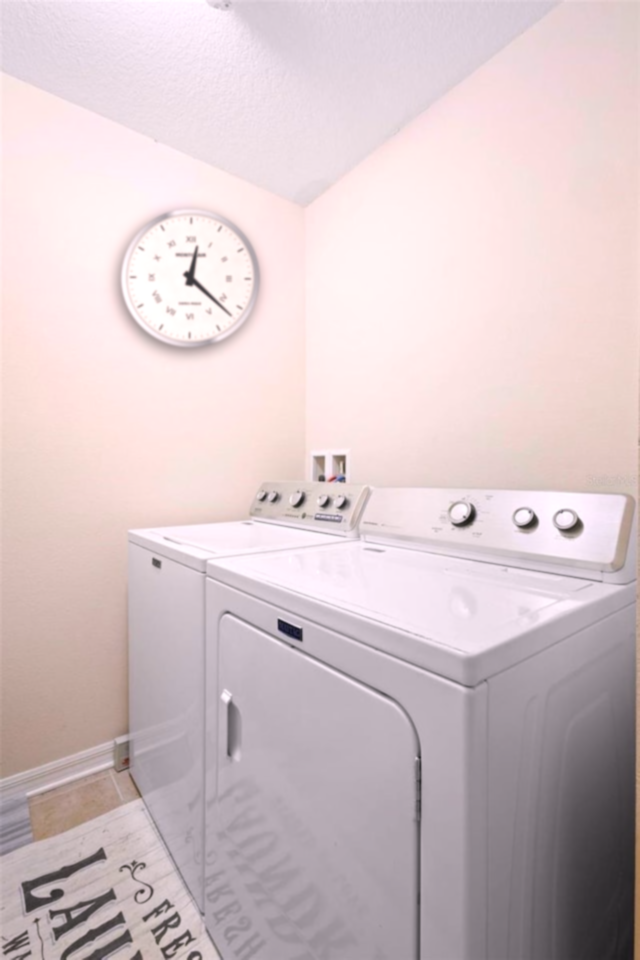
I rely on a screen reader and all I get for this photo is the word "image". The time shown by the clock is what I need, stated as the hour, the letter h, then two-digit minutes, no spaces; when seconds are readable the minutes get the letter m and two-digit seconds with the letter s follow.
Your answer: 12h22
